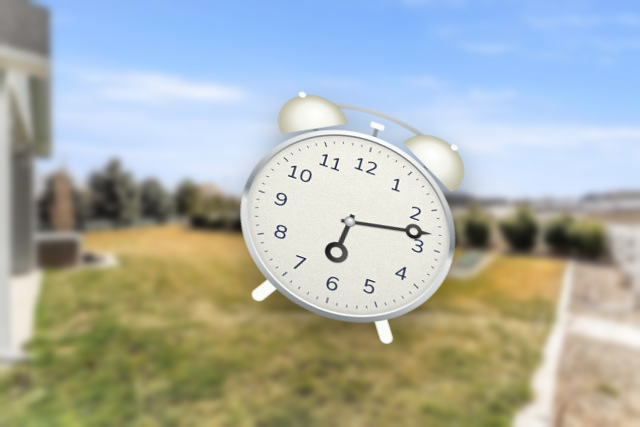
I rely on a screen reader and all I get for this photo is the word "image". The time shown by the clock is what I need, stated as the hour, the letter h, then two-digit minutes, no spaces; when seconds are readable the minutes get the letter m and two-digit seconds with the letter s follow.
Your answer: 6h13
